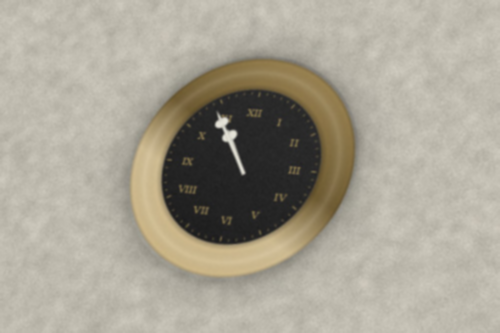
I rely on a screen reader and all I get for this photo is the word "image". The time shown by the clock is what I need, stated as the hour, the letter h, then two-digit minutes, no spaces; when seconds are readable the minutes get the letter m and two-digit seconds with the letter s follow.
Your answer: 10h54
